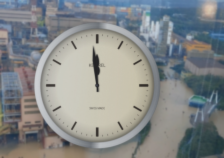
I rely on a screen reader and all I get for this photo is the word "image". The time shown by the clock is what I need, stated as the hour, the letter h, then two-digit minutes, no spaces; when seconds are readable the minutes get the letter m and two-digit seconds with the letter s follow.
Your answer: 11h59
